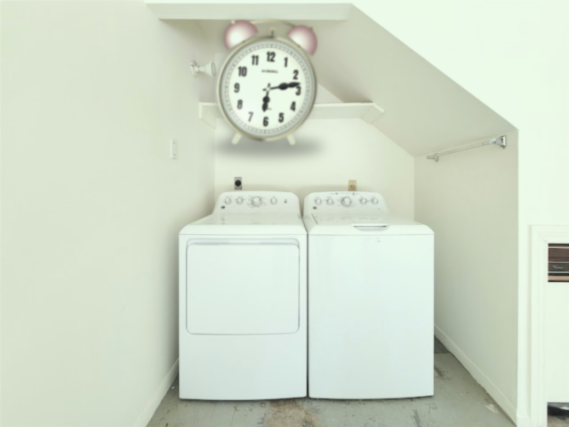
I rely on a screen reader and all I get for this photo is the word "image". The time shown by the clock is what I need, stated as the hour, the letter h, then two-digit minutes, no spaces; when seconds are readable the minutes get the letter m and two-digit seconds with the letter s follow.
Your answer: 6h13
